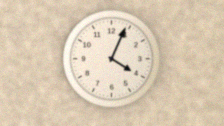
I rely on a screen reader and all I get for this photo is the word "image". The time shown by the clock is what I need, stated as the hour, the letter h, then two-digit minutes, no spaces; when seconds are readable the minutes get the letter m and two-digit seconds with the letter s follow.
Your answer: 4h04
